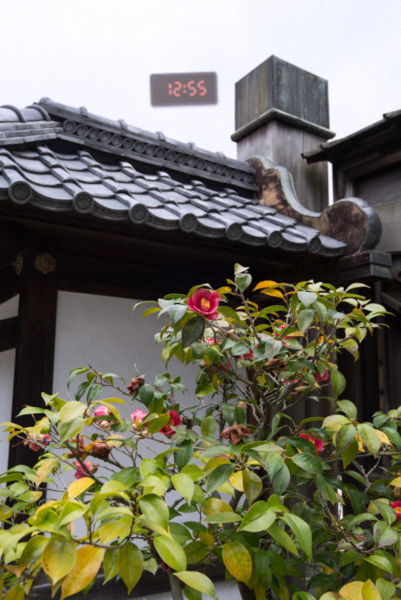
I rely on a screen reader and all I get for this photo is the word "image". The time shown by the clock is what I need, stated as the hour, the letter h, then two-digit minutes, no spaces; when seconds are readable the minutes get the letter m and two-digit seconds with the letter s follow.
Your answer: 12h55
